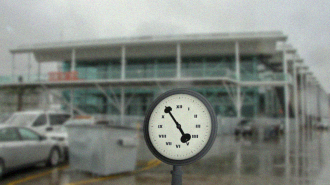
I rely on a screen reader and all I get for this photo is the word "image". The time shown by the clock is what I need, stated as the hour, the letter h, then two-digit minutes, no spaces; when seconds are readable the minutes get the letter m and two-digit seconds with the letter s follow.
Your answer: 4h54
